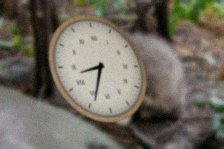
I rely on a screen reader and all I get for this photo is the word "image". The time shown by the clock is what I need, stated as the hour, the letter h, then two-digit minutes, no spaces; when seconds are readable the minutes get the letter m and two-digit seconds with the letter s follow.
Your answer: 8h34
